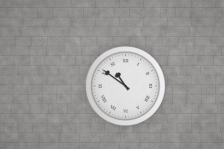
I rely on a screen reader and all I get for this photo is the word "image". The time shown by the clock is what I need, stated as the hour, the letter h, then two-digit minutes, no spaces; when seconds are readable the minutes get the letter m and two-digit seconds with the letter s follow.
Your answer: 10h51
